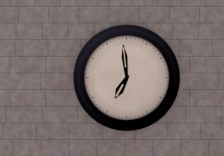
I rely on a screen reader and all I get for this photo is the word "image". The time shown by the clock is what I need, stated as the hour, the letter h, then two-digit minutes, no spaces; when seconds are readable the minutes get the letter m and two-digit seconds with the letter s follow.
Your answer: 6h59
